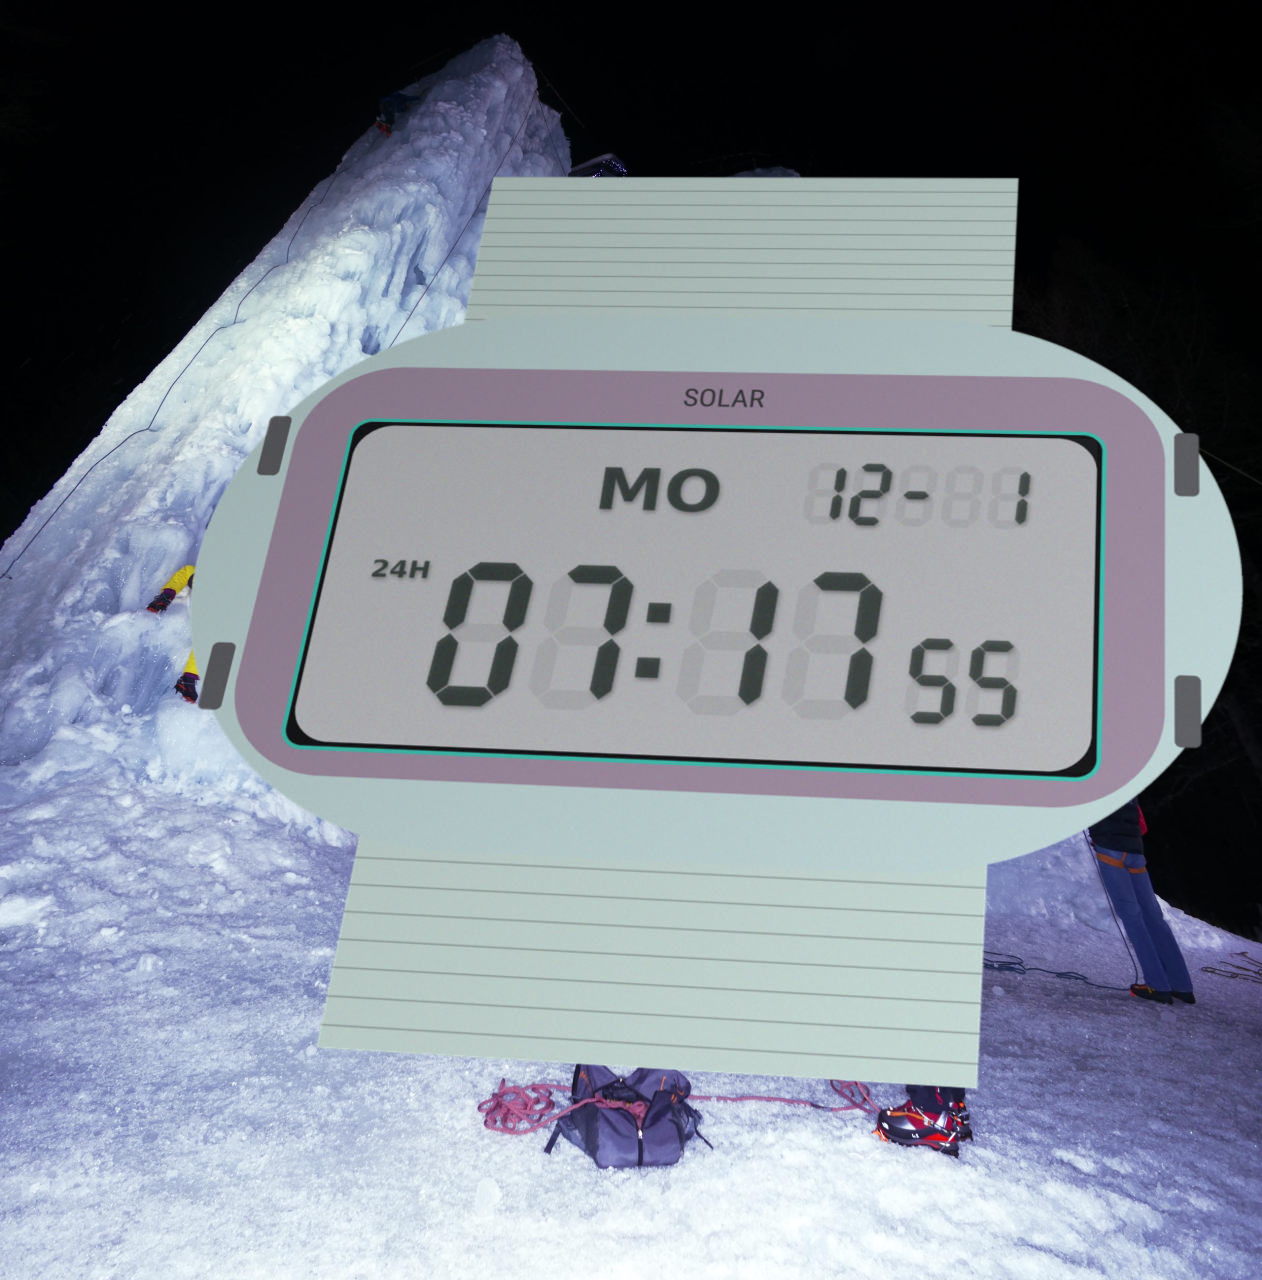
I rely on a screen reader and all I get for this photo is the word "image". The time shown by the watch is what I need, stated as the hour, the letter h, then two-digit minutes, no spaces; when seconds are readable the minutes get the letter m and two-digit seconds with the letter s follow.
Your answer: 7h17m55s
